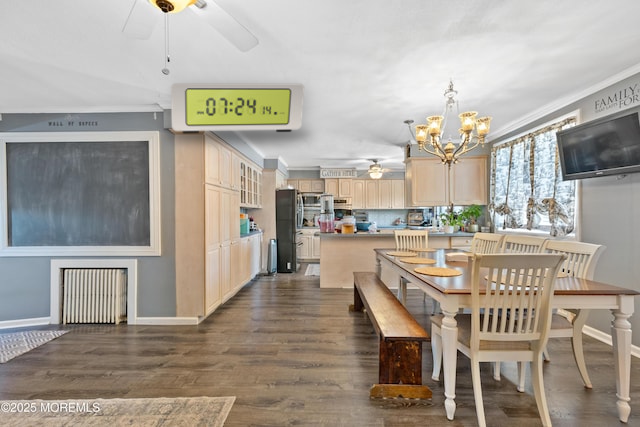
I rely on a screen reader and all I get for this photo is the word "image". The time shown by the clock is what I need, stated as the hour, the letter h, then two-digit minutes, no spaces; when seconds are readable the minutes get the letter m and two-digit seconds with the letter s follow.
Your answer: 7h24m14s
